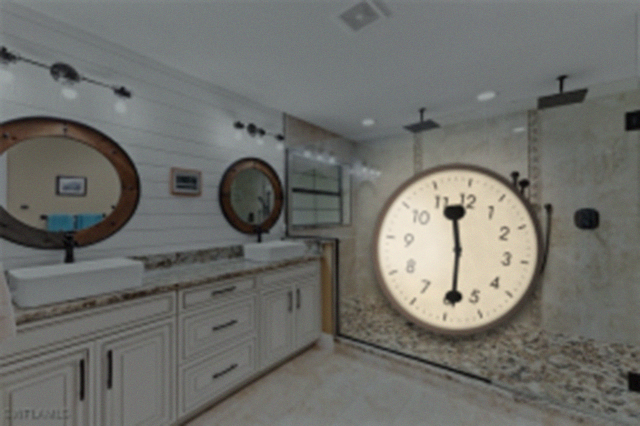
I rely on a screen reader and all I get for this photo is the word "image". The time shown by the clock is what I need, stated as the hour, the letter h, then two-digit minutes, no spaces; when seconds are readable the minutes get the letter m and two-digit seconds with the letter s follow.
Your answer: 11h29
